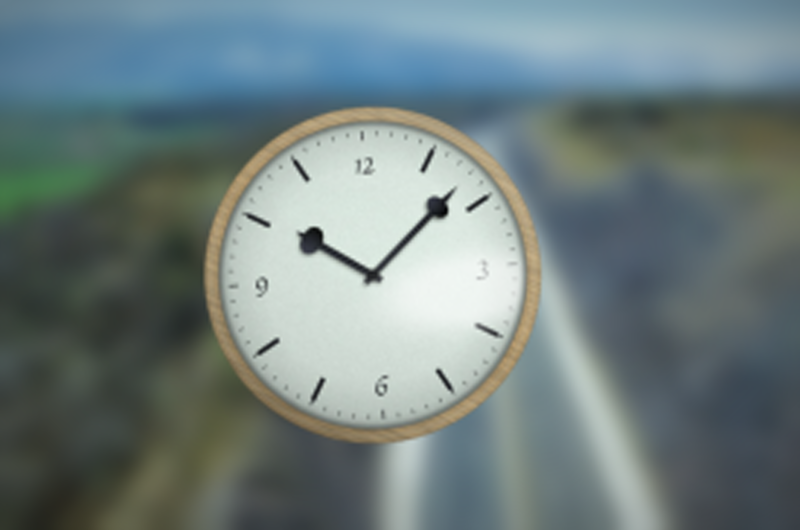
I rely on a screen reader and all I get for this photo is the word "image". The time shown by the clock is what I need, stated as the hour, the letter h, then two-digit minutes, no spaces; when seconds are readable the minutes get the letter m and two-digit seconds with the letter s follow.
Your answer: 10h08
